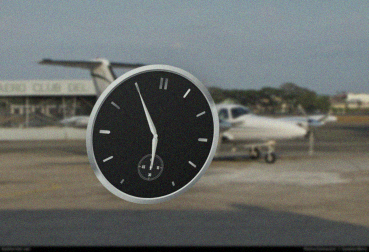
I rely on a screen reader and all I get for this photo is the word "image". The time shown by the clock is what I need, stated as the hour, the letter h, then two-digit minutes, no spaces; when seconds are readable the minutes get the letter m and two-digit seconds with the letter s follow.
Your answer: 5h55
